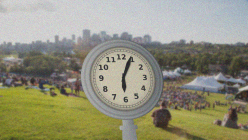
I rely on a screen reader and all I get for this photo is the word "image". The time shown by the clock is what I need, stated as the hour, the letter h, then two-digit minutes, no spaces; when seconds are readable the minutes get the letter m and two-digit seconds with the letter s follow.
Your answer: 6h04
